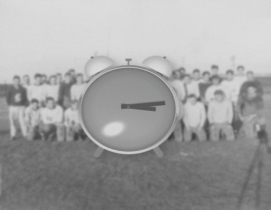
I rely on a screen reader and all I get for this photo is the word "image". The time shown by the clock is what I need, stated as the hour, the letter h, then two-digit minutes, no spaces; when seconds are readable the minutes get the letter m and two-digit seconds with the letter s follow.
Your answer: 3h14
